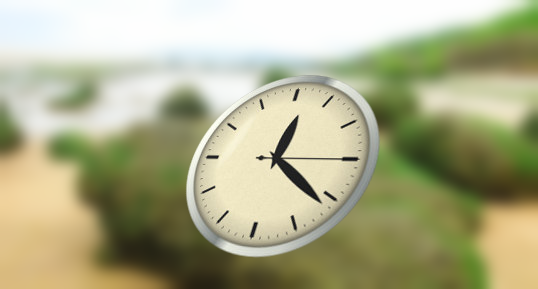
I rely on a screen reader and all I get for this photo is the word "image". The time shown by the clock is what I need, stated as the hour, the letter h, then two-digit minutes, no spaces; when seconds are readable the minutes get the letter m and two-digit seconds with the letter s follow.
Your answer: 12h21m15s
